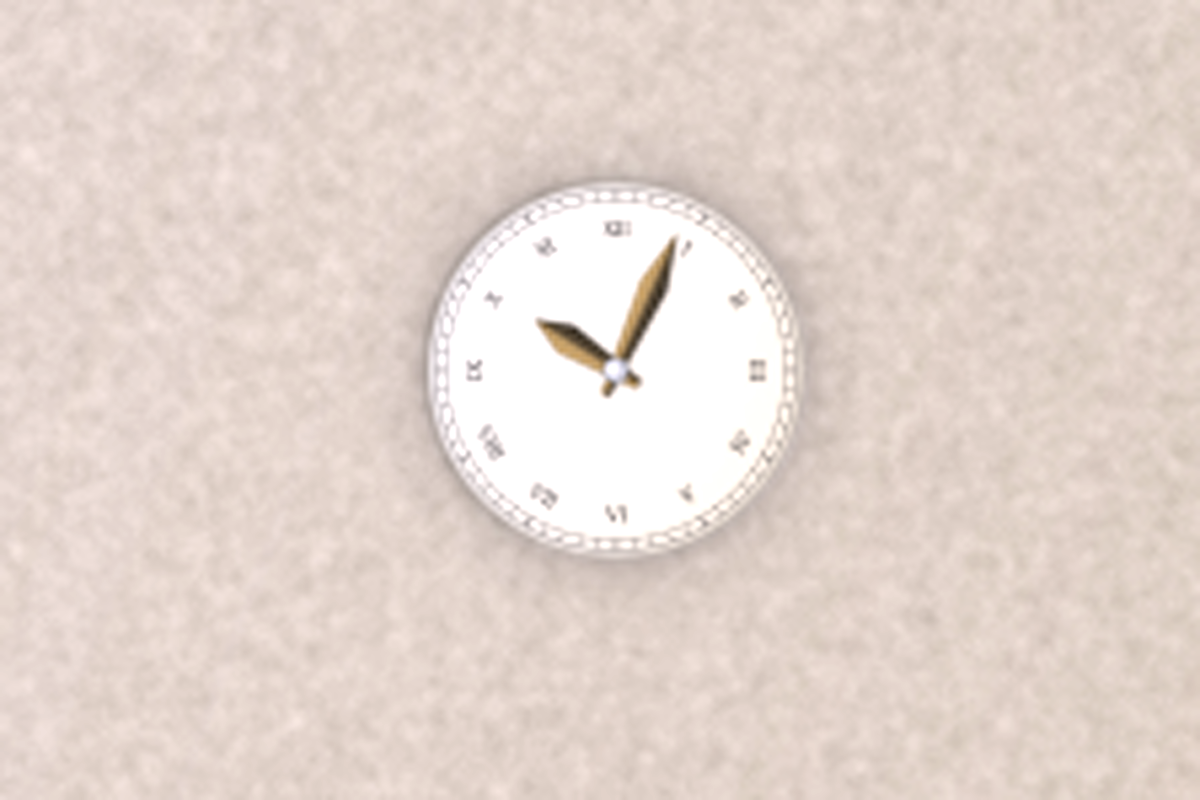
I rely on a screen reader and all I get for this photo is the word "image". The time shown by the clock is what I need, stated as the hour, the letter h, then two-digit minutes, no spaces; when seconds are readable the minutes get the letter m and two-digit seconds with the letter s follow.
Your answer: 10h04
